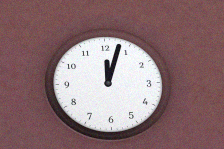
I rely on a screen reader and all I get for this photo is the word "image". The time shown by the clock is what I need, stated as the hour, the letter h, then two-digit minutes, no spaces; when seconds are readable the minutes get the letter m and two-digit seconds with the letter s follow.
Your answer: 12h03
